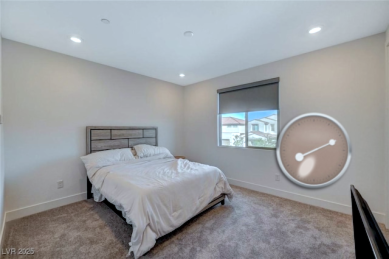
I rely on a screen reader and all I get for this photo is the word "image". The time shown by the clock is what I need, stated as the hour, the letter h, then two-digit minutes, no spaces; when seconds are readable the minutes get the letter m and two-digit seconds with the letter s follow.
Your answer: 8h11
